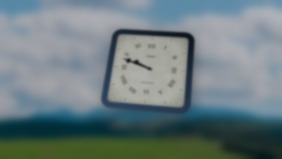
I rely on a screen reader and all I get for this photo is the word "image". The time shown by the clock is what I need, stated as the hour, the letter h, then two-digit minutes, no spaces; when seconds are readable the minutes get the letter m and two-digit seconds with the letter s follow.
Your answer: 9h48
